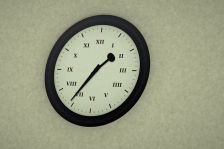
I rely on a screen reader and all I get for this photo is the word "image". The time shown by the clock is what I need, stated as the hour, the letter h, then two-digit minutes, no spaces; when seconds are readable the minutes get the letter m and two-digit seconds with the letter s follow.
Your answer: 1h36
